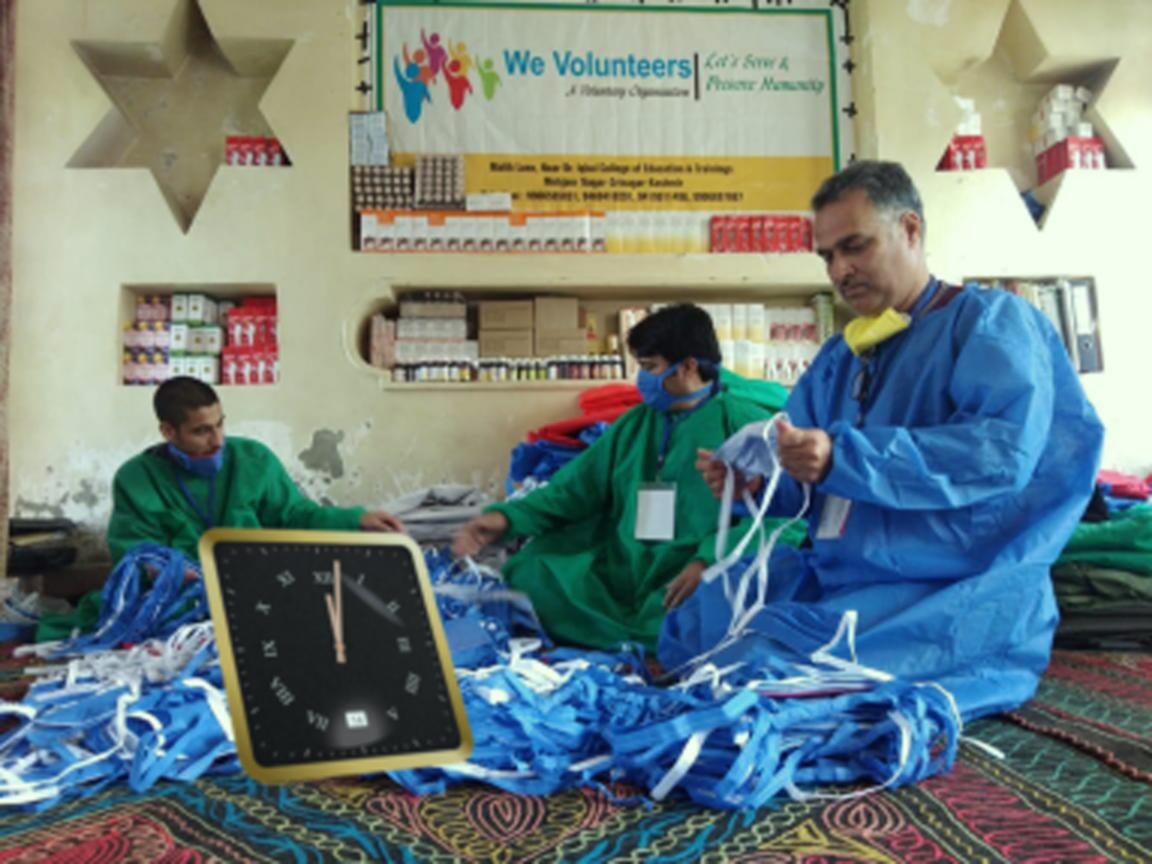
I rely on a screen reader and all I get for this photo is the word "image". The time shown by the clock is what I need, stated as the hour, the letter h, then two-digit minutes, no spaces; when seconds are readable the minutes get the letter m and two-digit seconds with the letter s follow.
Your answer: 12h02
